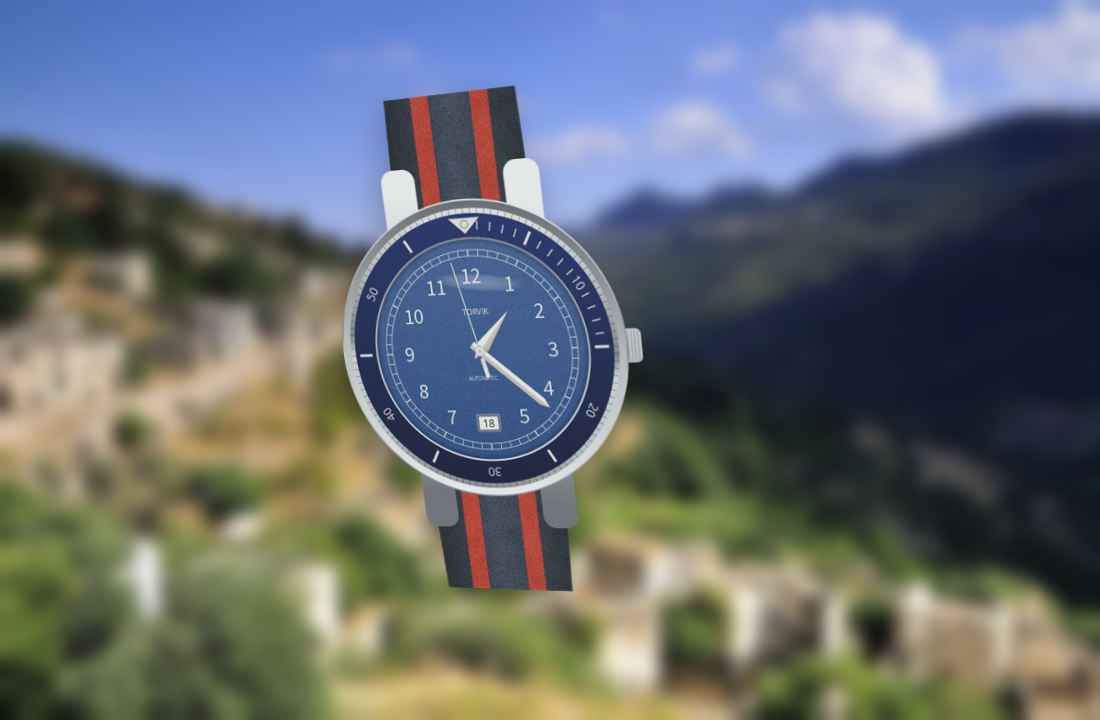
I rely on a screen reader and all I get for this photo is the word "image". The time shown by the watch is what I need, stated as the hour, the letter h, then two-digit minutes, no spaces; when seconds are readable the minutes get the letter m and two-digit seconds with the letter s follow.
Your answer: 1h21m58s
